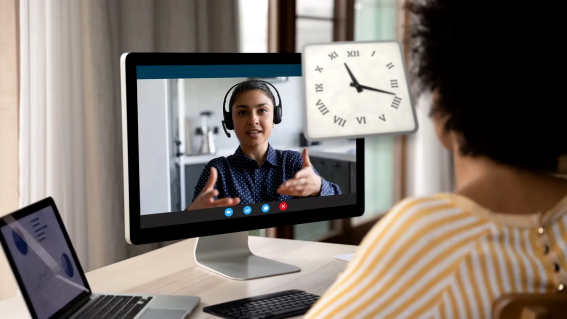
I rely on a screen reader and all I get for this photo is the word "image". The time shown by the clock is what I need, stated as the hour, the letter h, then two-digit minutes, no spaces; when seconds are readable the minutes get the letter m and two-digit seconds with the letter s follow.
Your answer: 11h18
